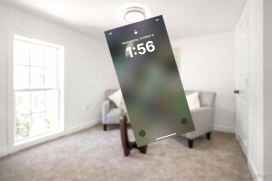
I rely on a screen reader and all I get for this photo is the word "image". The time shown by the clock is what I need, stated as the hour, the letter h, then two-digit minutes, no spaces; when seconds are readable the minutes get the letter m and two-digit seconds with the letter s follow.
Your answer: 1h56
